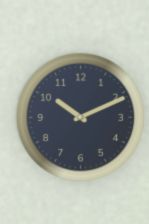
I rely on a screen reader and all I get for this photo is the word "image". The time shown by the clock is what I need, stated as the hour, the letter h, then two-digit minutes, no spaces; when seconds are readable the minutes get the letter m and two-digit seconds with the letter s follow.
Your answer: 10h11
